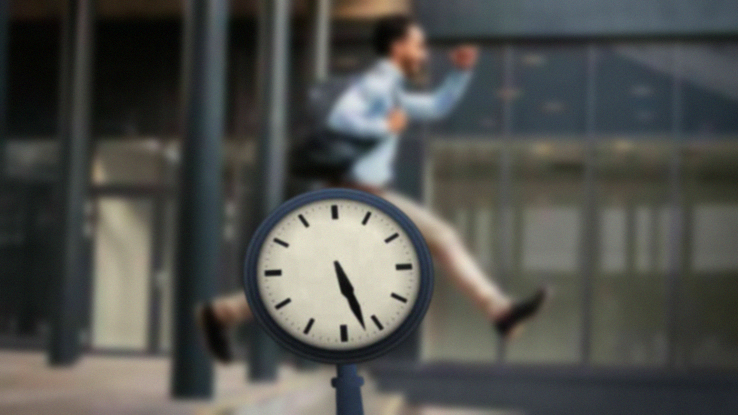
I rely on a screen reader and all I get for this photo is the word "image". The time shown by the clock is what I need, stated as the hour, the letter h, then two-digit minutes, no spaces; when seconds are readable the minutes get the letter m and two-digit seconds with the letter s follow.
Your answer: 5h27
